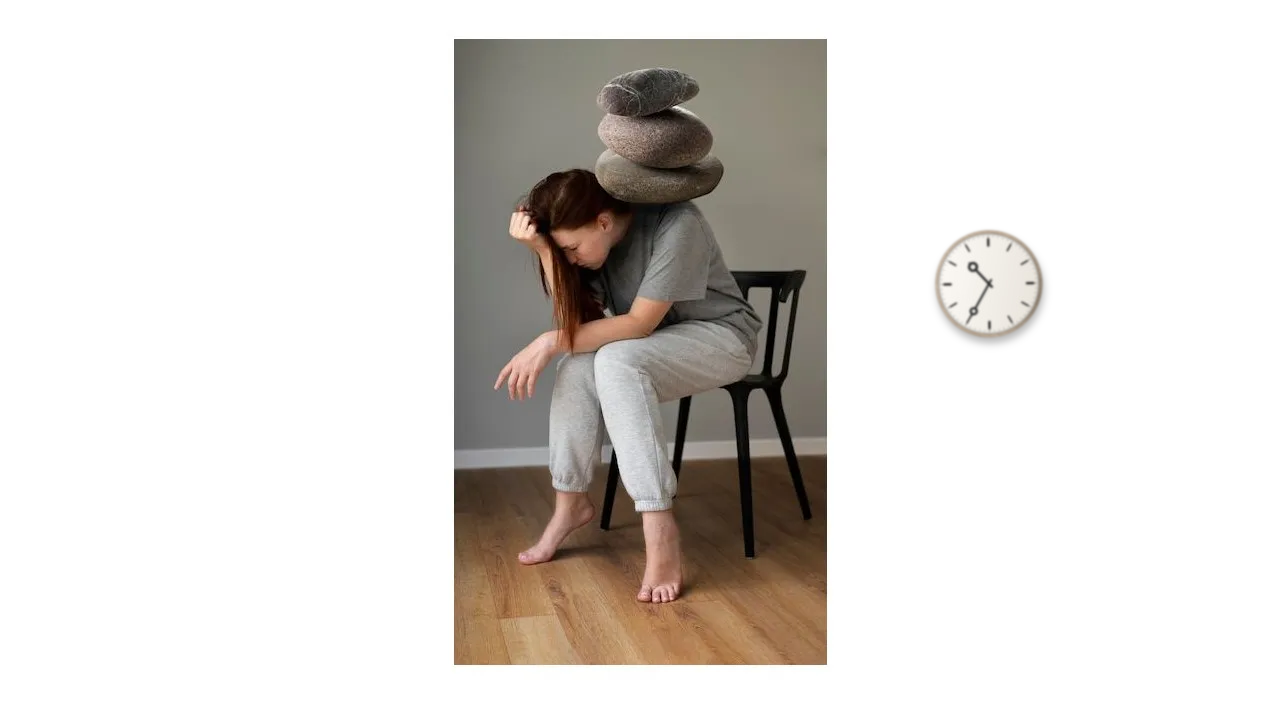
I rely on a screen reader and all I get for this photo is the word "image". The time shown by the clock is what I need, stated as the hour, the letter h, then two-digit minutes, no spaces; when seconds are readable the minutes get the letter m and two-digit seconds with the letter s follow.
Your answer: 10h35
